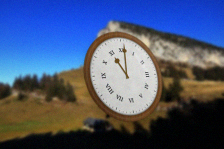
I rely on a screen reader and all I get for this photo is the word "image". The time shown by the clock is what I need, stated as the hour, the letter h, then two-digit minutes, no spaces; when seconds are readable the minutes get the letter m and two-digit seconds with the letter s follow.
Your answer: 11h01
